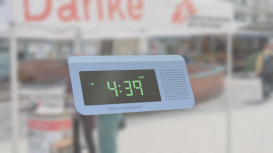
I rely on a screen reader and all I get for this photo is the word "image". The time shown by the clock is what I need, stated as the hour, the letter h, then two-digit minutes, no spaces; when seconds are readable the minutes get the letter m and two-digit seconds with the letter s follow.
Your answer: 4h39
